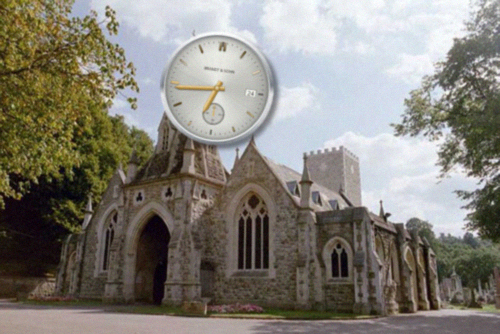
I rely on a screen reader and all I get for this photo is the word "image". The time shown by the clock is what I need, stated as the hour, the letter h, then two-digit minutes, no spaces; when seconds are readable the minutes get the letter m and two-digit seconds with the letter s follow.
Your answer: 6h44
